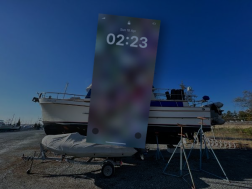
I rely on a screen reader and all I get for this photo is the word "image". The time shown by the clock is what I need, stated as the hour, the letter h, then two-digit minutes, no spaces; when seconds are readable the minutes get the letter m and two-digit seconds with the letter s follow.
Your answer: 2h23
